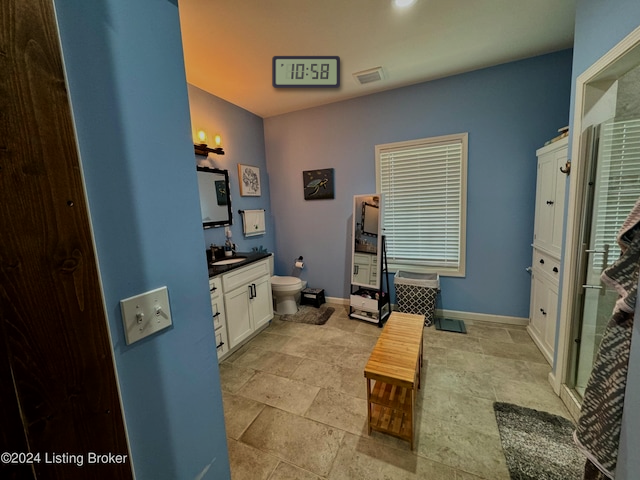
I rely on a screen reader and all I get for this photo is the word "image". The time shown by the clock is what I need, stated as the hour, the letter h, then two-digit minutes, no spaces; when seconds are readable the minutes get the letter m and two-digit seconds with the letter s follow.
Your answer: 10h58
